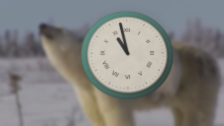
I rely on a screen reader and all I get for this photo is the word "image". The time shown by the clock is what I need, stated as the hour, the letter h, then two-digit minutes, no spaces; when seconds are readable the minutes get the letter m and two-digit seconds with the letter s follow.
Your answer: 10h58
